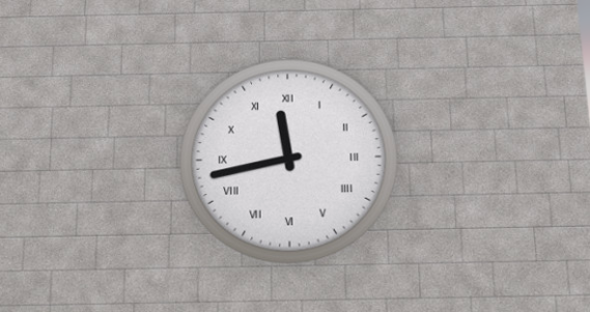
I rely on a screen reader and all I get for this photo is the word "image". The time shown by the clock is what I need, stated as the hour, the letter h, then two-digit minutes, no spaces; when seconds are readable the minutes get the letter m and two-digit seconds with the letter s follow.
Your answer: 11h43
